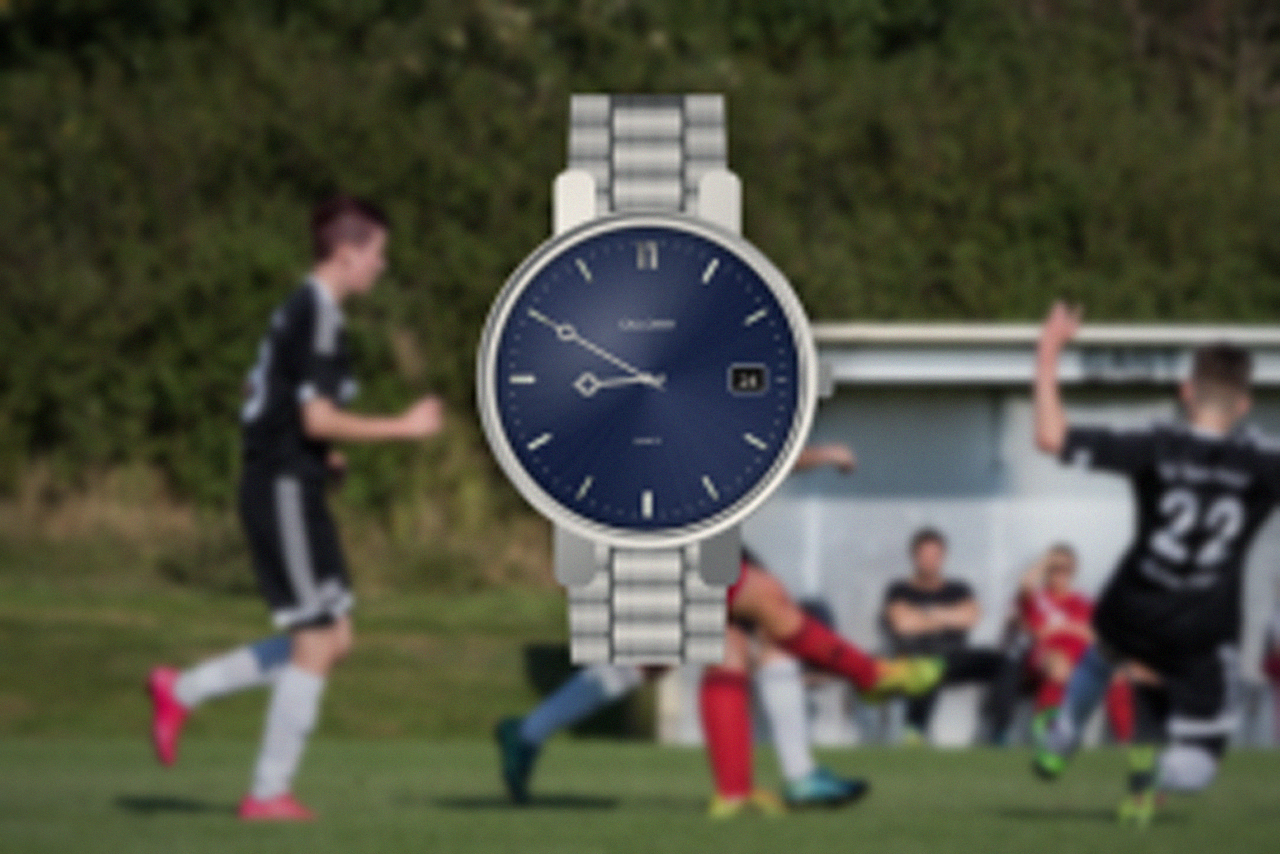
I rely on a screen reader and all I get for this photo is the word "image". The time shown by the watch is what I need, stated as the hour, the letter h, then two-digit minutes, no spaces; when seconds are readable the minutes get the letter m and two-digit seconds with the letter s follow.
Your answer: 8h50
